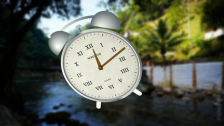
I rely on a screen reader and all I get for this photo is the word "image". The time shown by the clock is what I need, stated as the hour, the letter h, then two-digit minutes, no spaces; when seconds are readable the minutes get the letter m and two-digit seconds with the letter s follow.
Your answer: 12h12
